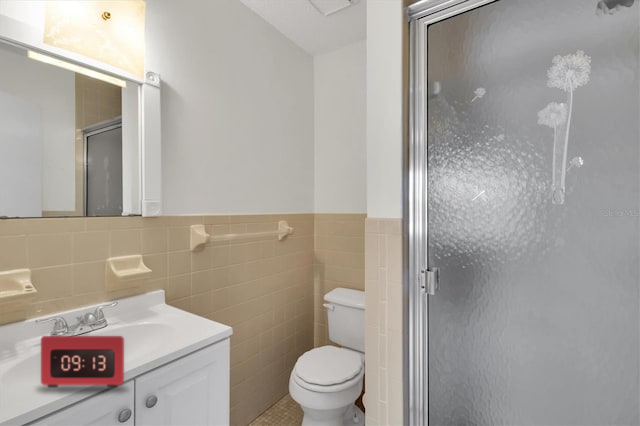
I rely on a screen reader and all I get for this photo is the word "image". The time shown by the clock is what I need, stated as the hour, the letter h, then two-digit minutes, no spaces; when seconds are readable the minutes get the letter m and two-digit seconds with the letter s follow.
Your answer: 9h13
